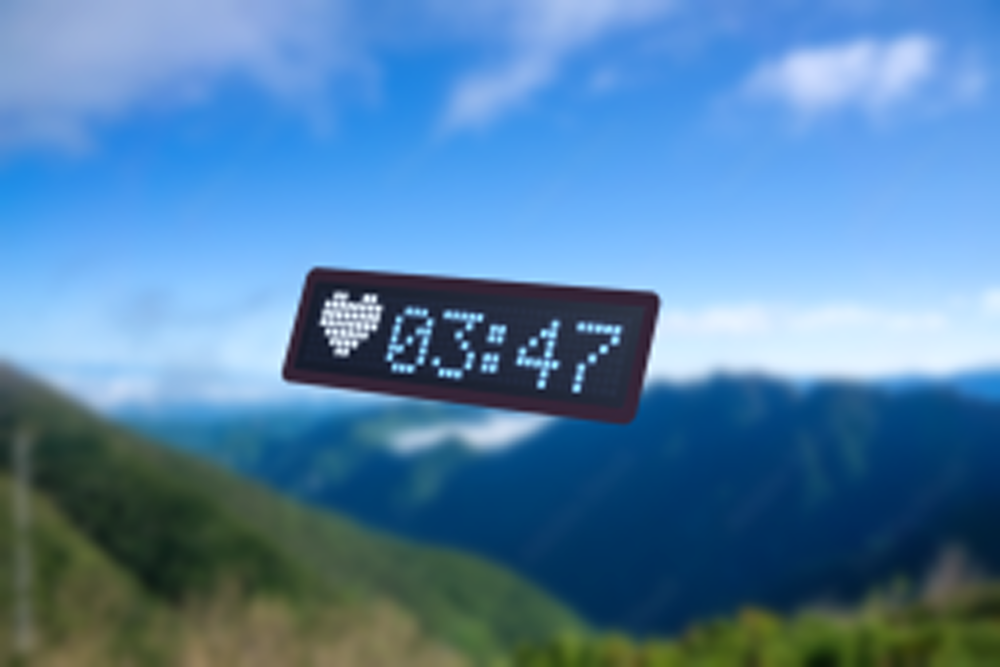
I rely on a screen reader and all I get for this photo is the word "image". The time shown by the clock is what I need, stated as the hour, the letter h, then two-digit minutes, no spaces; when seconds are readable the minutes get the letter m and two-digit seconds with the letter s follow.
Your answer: 3h47
